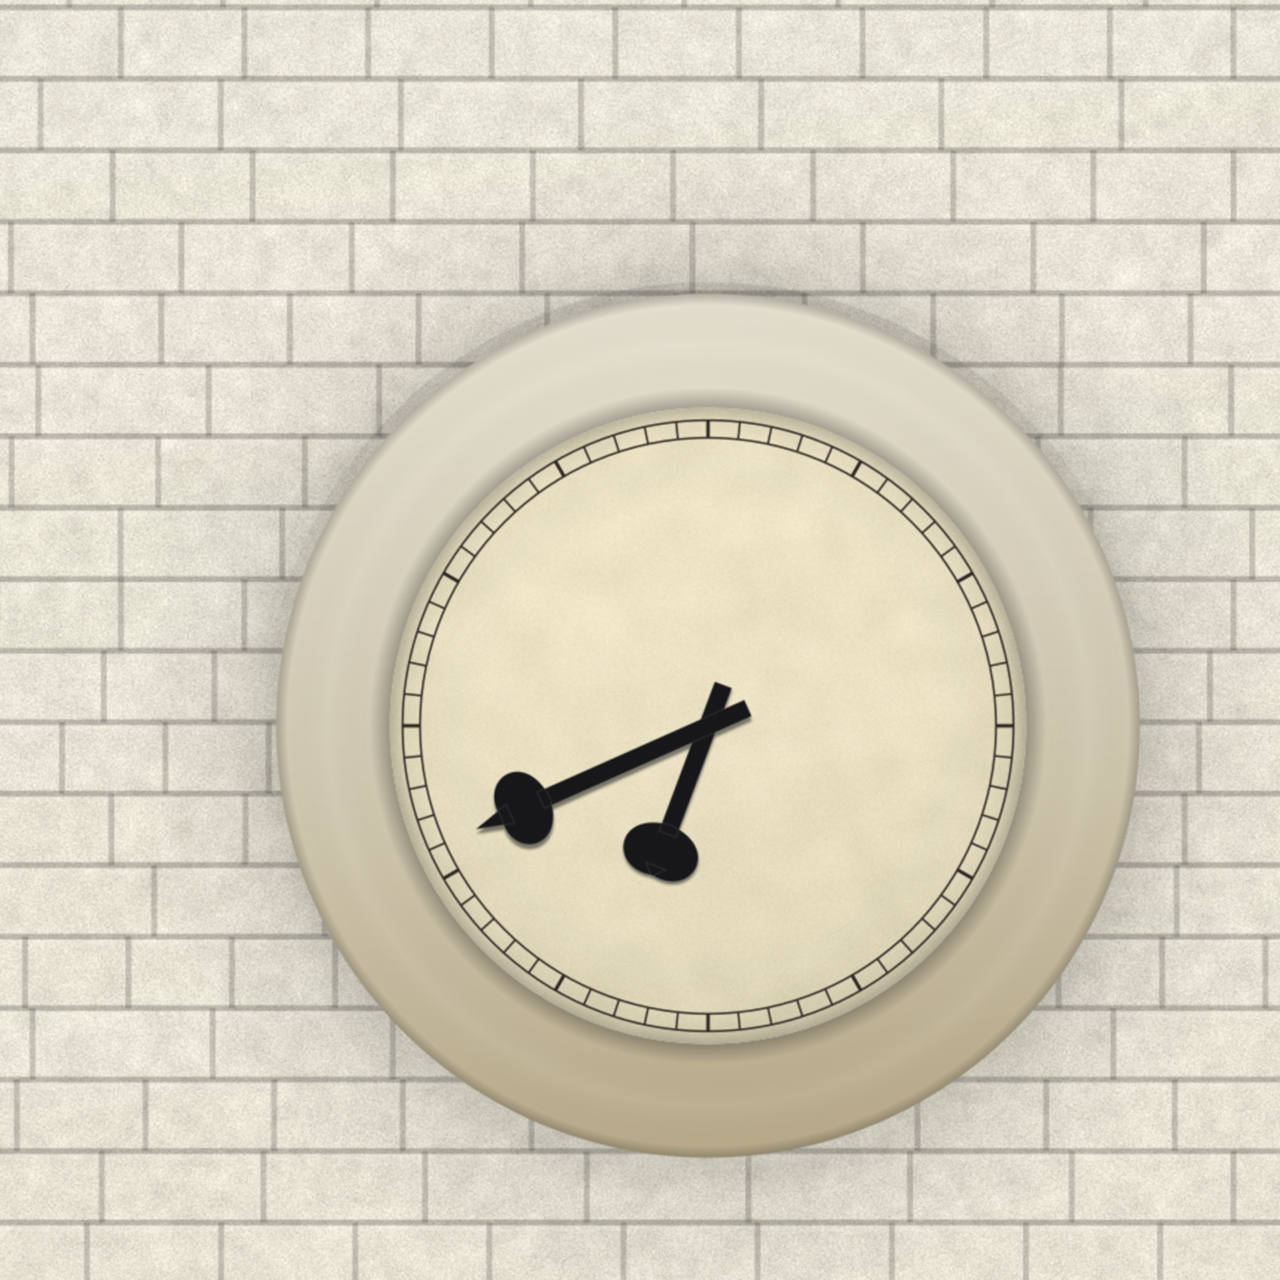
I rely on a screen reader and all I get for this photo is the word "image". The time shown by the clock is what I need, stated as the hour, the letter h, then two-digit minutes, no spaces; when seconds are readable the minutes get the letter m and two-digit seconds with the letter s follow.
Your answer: 6h41
